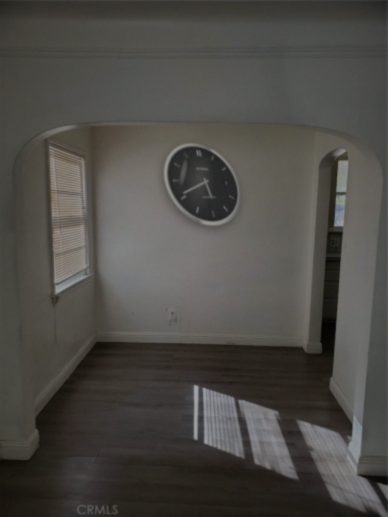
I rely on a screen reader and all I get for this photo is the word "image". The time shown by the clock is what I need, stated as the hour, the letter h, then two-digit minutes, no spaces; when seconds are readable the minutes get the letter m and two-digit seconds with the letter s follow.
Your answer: 5h41
